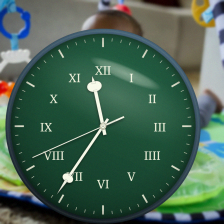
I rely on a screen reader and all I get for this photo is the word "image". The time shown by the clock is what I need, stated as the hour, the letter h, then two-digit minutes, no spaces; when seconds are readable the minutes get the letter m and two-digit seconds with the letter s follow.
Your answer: 11h35m41s
